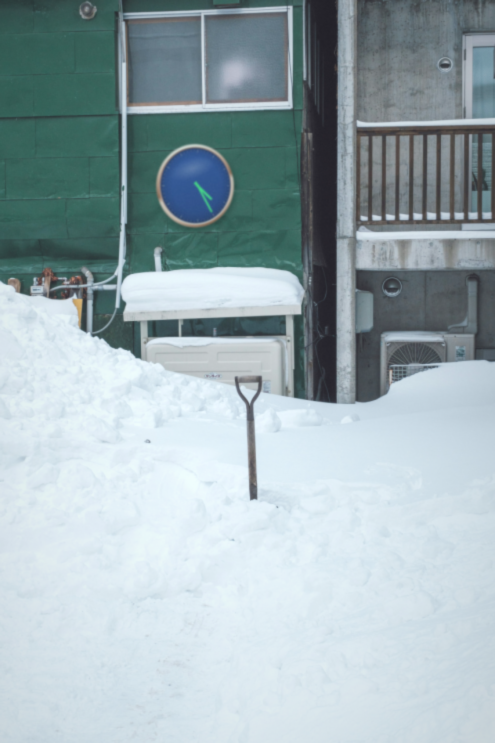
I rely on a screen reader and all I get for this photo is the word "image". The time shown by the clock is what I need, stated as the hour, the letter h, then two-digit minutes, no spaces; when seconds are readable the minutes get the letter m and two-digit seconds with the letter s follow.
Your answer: 4h25
